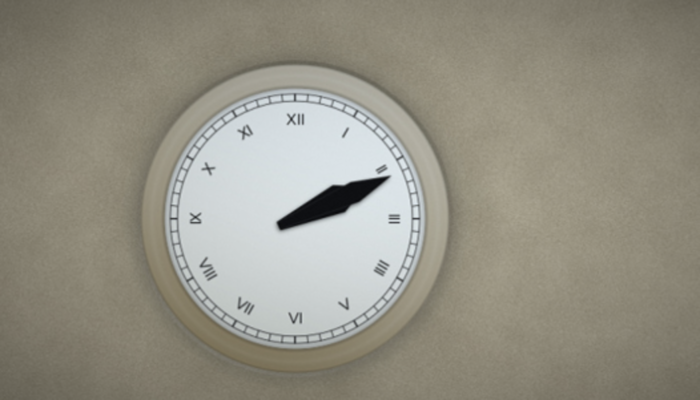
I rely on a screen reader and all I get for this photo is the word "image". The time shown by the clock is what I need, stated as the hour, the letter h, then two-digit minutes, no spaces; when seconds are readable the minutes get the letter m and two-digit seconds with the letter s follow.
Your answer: 2h11
